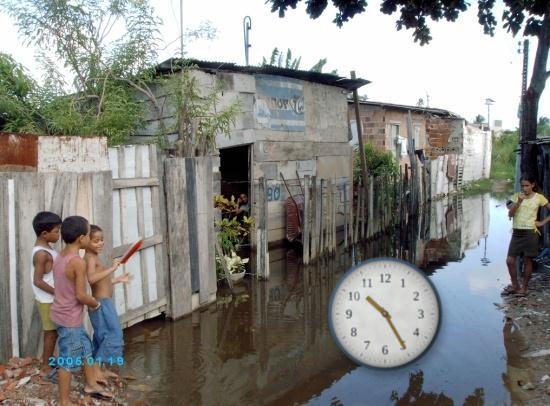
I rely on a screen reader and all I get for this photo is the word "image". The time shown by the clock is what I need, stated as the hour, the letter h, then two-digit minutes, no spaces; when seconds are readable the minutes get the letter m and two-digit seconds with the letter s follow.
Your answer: 10h25
